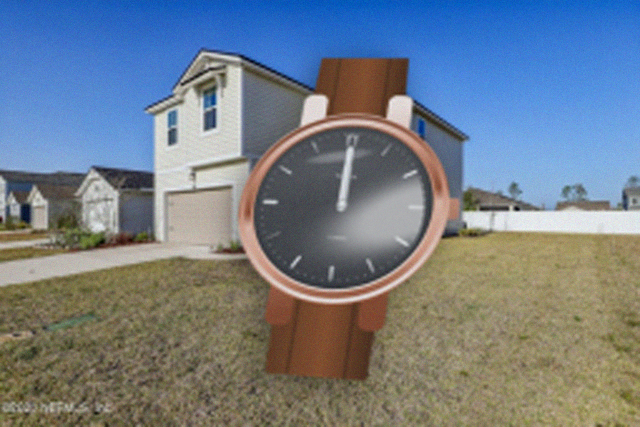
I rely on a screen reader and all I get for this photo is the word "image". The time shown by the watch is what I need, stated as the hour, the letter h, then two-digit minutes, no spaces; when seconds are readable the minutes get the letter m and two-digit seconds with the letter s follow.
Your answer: 12h00
